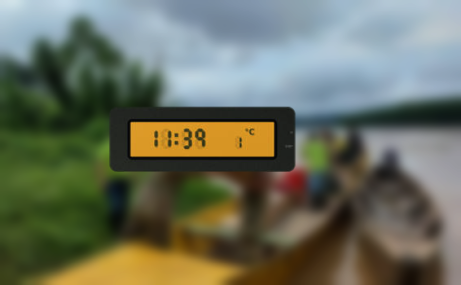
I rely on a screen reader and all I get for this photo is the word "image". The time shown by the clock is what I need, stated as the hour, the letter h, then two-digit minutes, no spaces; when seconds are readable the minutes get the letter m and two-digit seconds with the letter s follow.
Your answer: 11h39
